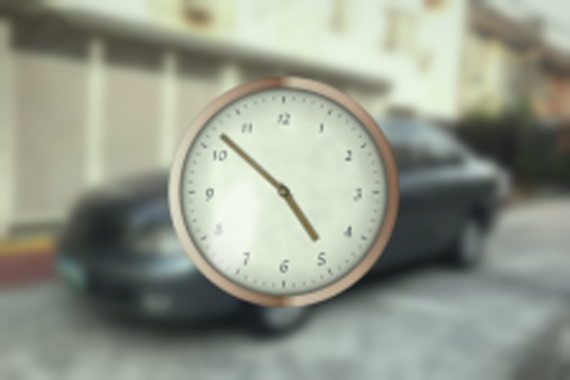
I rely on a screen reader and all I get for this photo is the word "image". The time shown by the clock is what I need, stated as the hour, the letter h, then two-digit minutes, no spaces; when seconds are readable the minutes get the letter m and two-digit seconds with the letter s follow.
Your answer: 4h52
